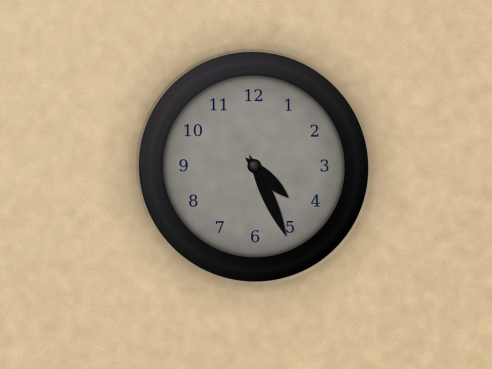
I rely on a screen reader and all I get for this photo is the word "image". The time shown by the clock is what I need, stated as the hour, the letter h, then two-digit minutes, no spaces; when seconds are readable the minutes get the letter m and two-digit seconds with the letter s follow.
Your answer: 4h26
